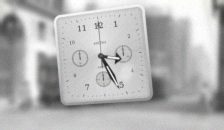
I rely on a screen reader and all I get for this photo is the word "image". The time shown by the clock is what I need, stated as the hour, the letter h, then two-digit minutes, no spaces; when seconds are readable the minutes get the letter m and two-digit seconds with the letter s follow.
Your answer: 3h26
